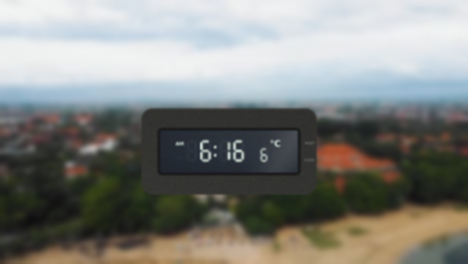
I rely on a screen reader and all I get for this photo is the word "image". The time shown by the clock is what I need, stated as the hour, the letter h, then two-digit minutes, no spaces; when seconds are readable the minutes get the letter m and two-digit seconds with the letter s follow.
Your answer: 6h16
